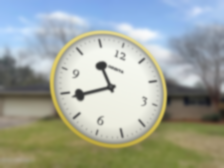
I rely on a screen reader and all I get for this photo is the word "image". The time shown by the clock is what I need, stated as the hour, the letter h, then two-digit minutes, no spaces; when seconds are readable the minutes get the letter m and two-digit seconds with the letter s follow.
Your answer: 10h39
